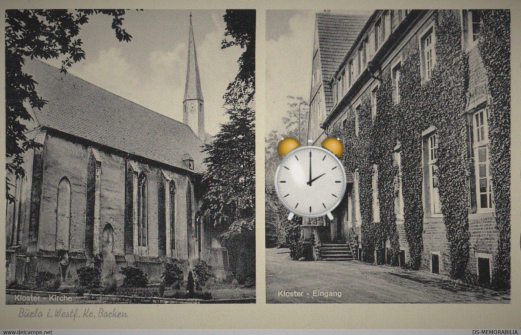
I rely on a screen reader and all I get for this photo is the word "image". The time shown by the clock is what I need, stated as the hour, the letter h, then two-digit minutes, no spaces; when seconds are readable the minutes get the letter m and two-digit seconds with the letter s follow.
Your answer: 2h00
